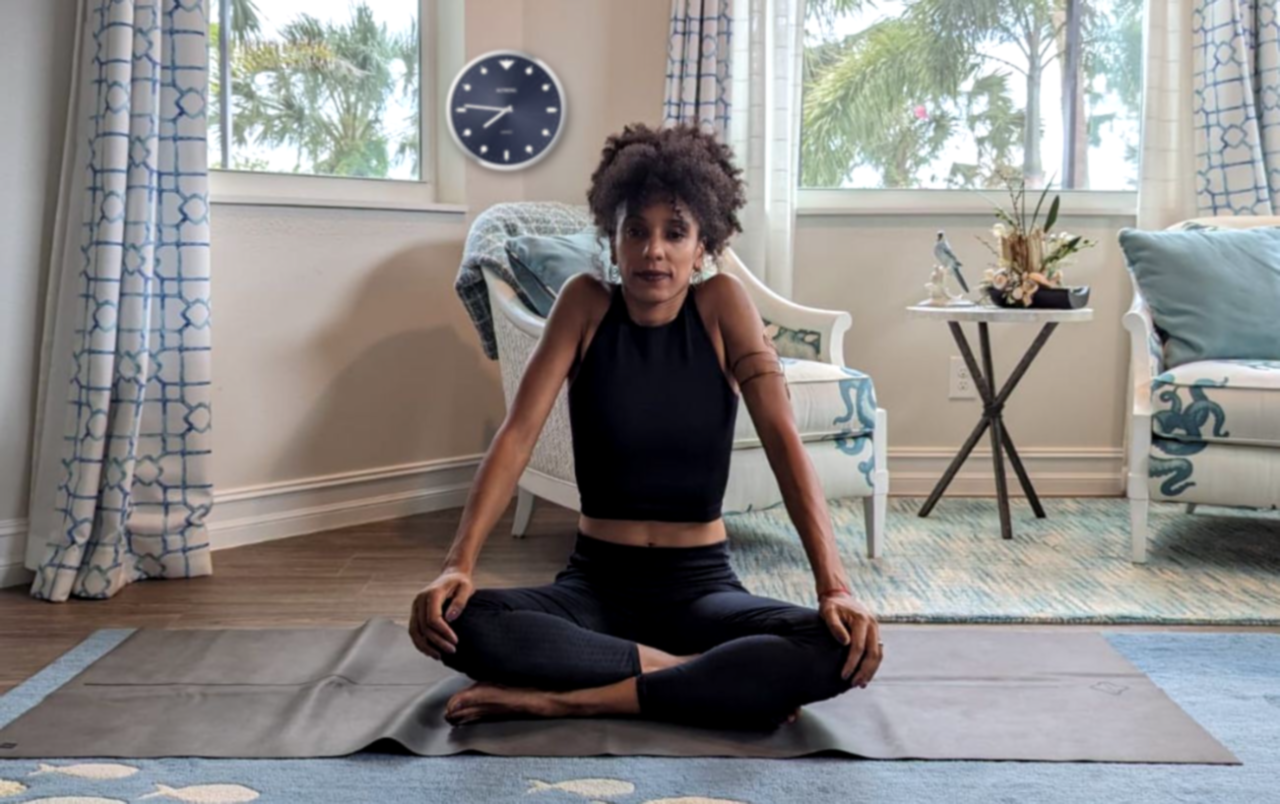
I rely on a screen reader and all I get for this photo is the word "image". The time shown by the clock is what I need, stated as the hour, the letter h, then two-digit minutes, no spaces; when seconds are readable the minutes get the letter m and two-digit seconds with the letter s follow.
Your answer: 7h46
